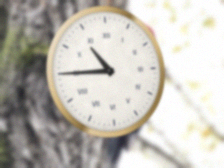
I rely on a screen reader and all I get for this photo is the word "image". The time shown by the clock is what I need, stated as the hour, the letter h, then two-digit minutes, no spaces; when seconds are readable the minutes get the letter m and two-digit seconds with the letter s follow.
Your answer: 10h45
